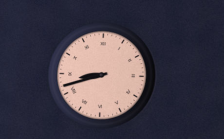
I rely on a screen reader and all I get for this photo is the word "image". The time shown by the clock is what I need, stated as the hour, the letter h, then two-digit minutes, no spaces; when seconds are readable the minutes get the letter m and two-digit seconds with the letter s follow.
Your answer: 8h42
